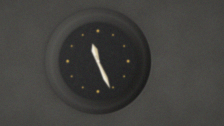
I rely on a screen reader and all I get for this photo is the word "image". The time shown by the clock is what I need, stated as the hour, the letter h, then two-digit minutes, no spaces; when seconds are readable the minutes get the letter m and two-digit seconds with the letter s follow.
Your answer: 11h26
